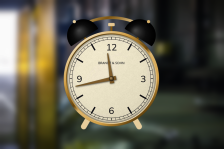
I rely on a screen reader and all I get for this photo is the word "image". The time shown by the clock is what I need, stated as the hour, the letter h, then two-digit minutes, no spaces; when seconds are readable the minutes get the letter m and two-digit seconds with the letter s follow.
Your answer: 11h43
